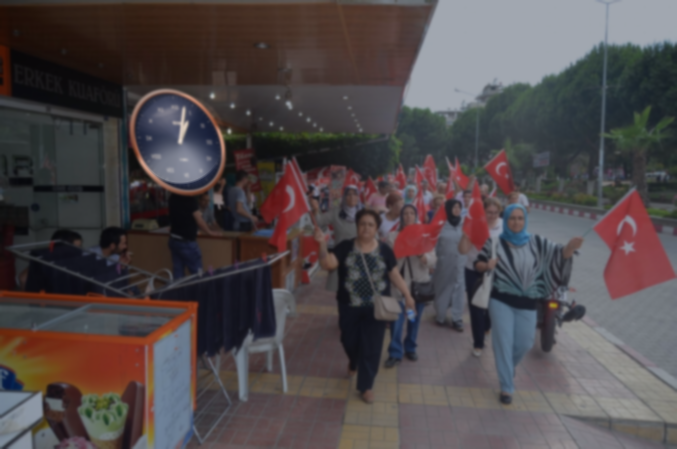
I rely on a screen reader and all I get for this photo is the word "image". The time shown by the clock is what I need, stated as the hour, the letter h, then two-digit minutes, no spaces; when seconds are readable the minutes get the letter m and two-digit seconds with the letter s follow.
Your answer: 1h03
